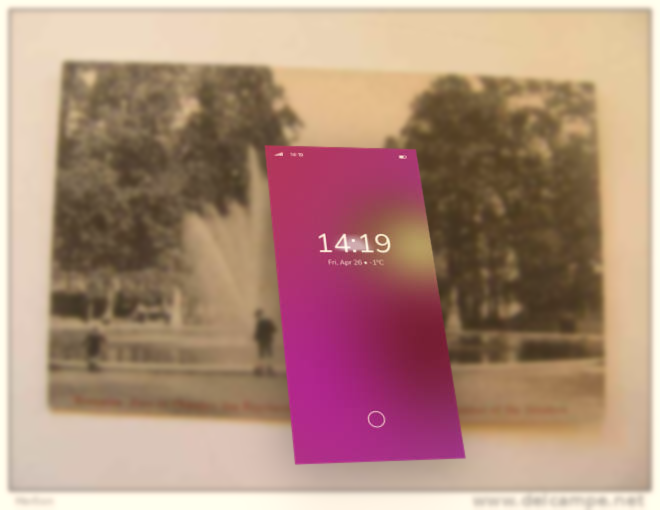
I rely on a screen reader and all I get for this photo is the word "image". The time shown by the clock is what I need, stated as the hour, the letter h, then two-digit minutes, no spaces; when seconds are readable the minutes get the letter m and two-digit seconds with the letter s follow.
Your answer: 14h19
